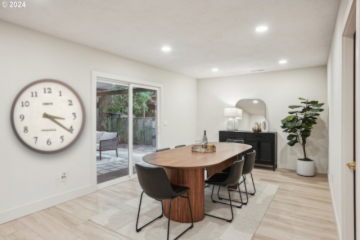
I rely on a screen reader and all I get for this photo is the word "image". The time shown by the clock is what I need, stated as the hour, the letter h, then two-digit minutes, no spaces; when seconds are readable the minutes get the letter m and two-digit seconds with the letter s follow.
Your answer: 3h21
